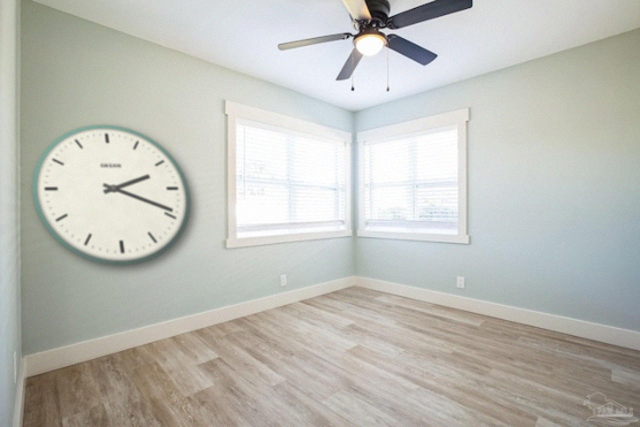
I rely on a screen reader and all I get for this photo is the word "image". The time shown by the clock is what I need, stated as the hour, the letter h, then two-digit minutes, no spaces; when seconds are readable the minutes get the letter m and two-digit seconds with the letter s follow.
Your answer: 2h19
